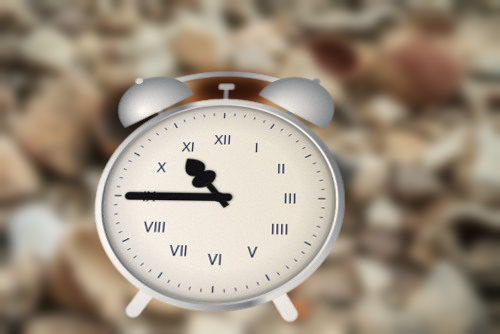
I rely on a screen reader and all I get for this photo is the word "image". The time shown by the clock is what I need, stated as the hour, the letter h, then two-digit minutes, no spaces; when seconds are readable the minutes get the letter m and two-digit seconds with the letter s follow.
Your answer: 10h45
